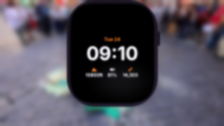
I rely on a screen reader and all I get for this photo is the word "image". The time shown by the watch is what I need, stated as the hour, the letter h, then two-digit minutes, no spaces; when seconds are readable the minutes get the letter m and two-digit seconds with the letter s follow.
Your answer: 9h10
